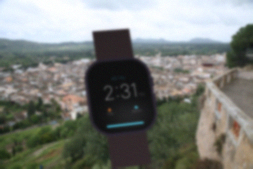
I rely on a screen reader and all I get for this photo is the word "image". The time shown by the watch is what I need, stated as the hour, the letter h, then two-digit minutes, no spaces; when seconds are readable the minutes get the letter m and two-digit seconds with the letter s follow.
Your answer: 2h31
